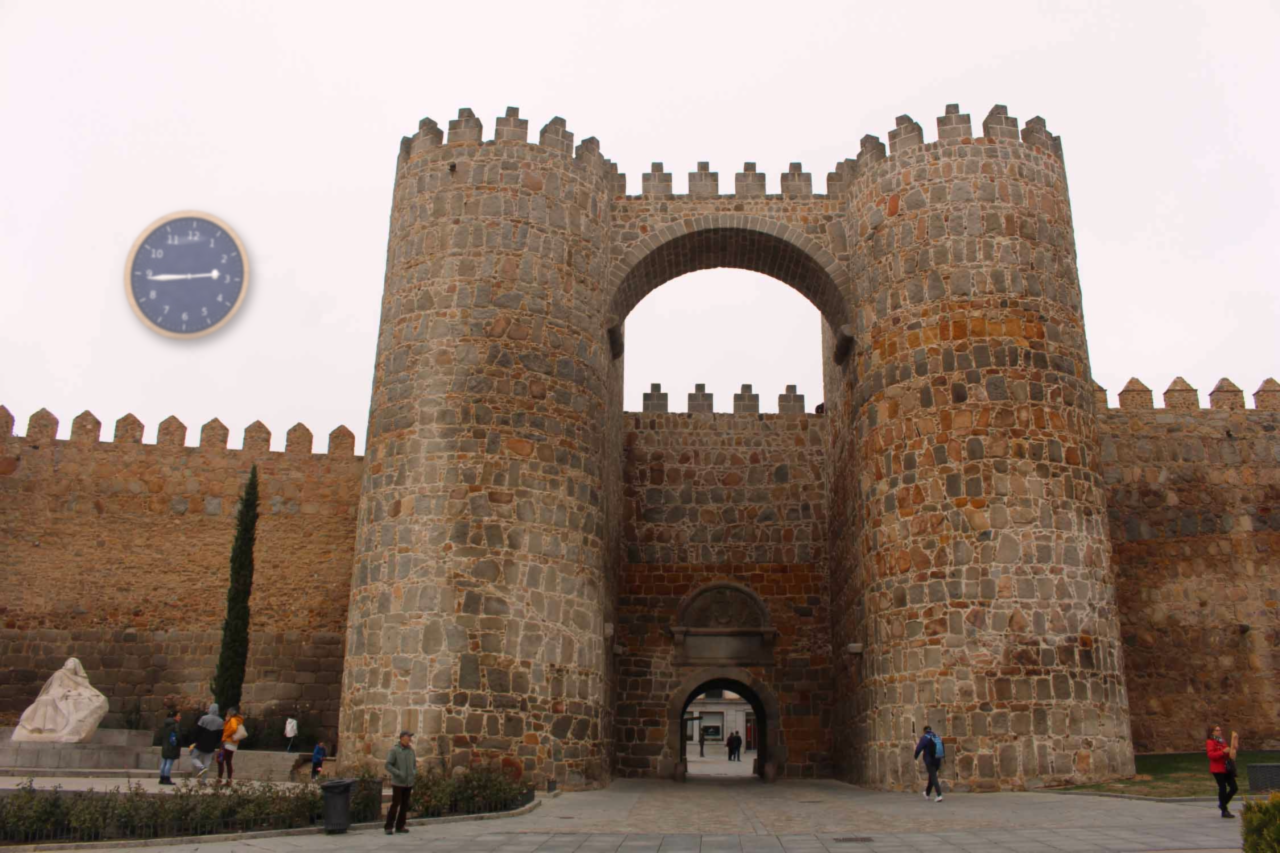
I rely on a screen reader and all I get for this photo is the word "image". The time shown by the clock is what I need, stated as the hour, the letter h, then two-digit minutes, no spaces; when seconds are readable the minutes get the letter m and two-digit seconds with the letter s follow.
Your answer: 2h44
